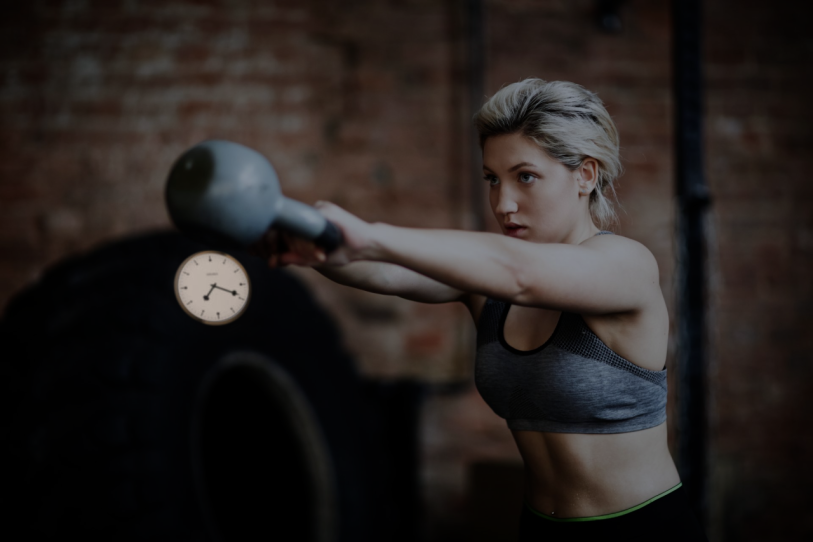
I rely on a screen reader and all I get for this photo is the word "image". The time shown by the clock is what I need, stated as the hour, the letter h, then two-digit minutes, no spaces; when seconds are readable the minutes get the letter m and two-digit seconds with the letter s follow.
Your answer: 7h19
